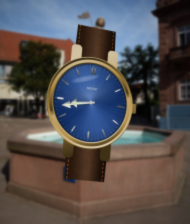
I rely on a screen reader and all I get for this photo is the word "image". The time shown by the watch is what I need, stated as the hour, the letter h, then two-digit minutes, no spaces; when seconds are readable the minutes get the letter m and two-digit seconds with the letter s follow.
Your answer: 8h43
